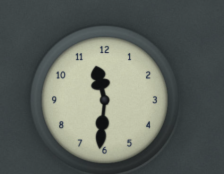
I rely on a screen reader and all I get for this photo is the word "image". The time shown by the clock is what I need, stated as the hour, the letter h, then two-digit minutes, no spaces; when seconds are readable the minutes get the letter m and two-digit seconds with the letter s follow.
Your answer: 11h31
